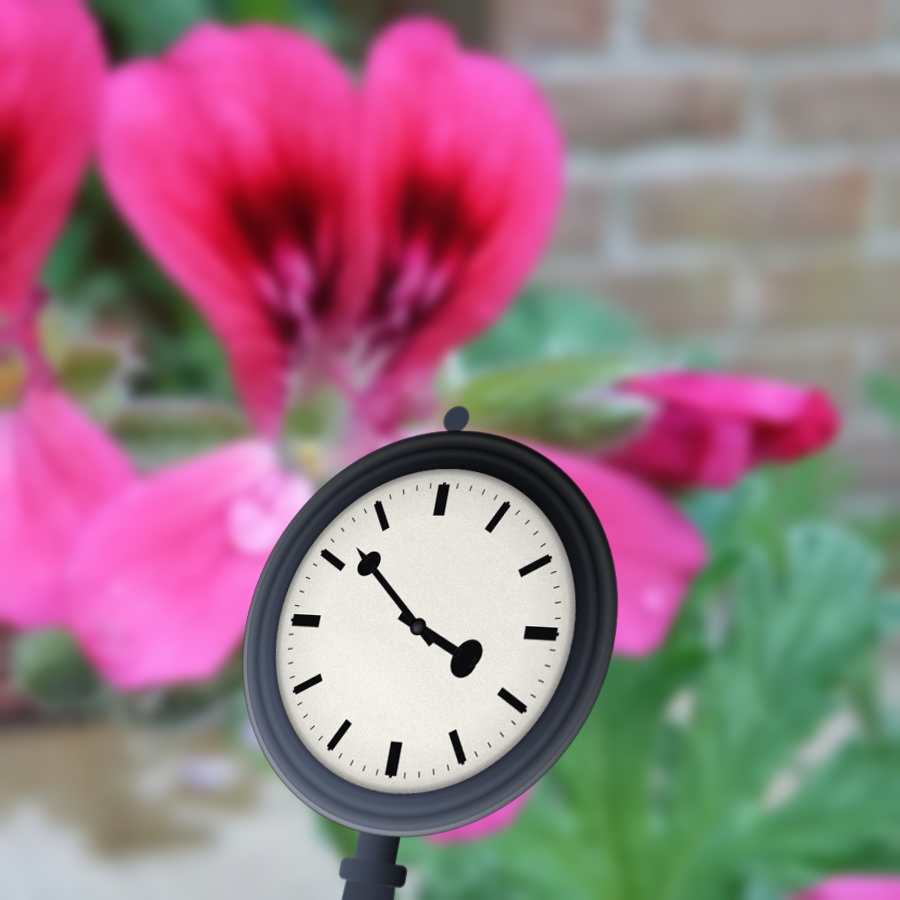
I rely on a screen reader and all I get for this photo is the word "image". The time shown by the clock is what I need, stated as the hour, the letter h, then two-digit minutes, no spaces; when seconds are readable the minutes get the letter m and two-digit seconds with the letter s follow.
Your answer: 3h52
